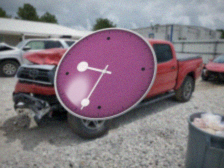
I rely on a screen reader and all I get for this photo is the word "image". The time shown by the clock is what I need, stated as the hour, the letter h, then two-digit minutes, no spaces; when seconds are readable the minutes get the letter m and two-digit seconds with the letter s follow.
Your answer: 9h34
